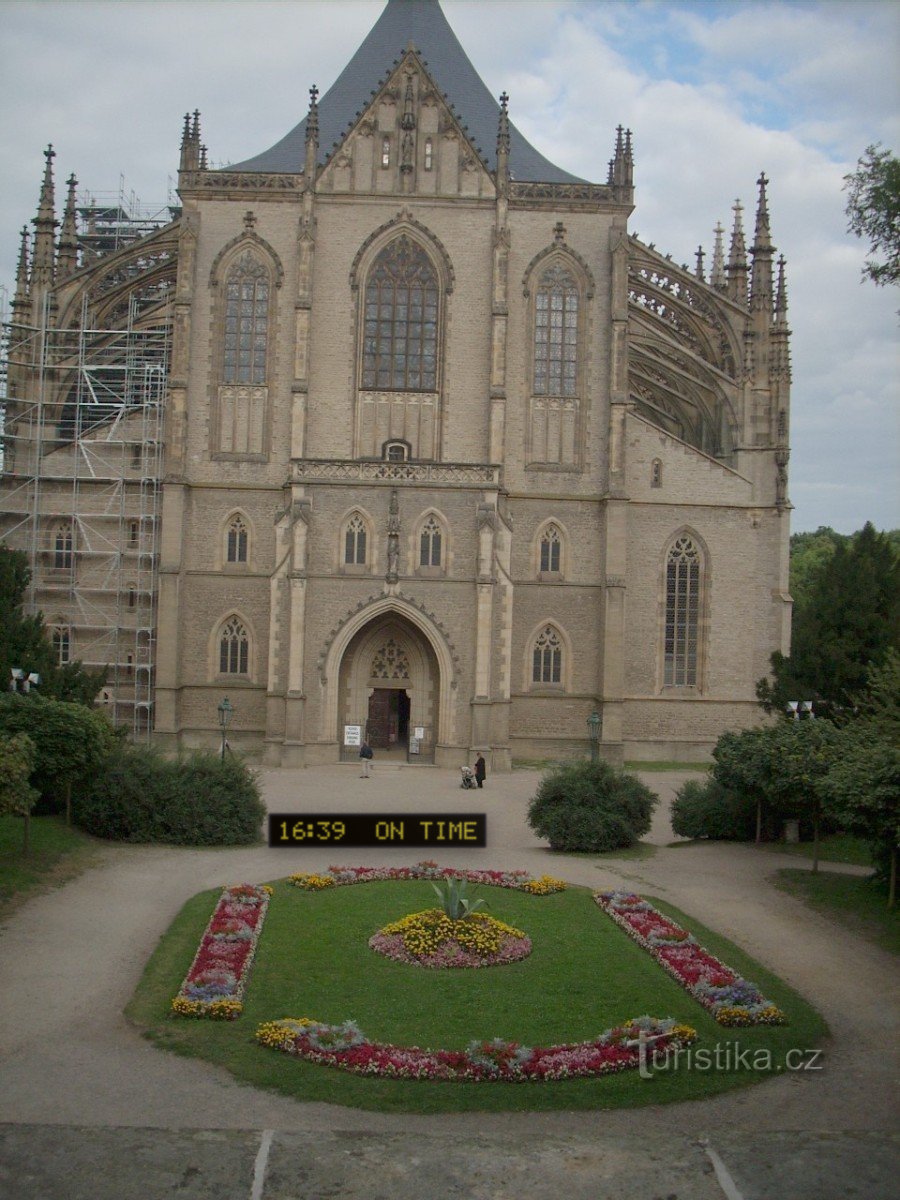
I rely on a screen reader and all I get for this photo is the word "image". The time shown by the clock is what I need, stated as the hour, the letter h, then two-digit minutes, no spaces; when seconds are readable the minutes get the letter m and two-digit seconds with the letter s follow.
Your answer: 16h39
